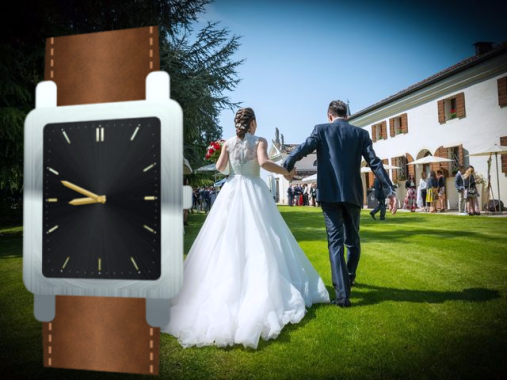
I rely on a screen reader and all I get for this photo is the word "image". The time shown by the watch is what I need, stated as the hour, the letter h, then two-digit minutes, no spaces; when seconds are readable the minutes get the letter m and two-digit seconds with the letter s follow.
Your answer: 8h49
